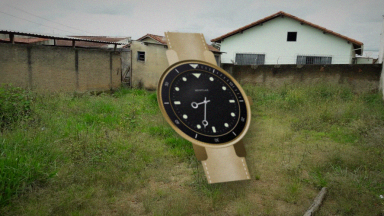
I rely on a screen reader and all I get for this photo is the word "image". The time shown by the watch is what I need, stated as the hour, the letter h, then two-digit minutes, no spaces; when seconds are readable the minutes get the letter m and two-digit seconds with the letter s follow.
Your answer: 8h33
